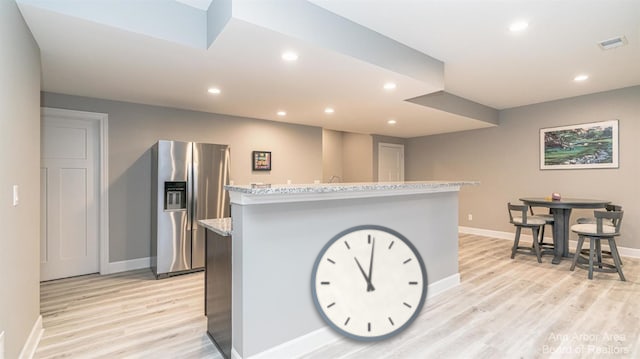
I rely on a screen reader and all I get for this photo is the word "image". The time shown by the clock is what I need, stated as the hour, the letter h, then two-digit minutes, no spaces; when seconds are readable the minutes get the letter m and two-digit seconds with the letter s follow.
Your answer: 11h01
